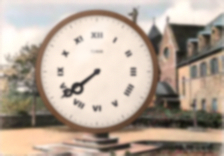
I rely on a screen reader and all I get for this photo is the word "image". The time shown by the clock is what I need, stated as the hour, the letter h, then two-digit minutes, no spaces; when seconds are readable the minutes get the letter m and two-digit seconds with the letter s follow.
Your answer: 7h39
